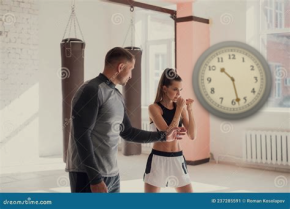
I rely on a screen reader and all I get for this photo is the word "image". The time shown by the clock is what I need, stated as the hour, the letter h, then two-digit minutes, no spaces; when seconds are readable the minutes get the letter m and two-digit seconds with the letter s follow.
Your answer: 10h28
